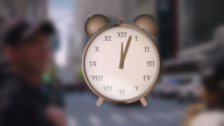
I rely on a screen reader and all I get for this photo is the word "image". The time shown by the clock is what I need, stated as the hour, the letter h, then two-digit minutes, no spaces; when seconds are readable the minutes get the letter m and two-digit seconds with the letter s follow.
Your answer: 12h03
